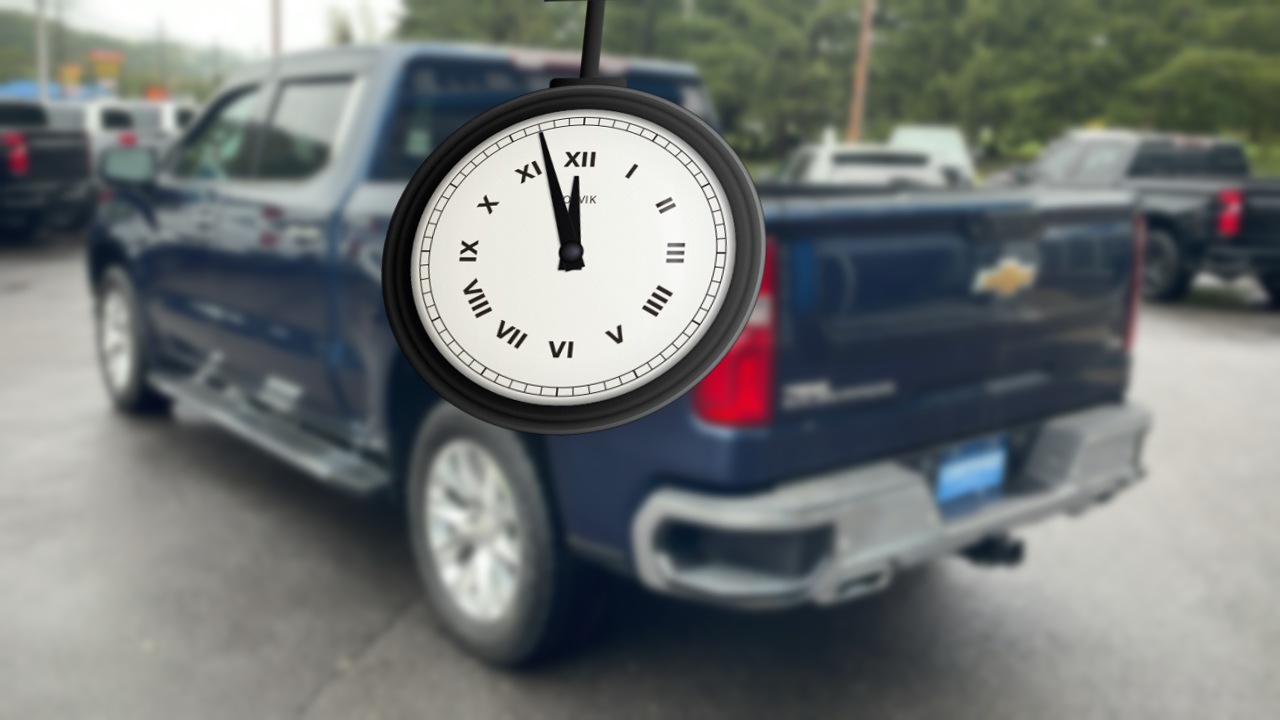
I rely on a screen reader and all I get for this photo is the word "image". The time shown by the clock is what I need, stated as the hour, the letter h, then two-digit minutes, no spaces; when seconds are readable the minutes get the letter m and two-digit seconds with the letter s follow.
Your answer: 11h57
